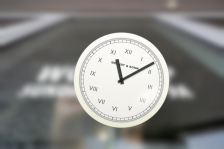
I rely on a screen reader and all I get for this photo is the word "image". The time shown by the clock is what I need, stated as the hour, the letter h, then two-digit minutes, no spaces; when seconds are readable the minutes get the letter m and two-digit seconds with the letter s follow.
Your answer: 11h08
